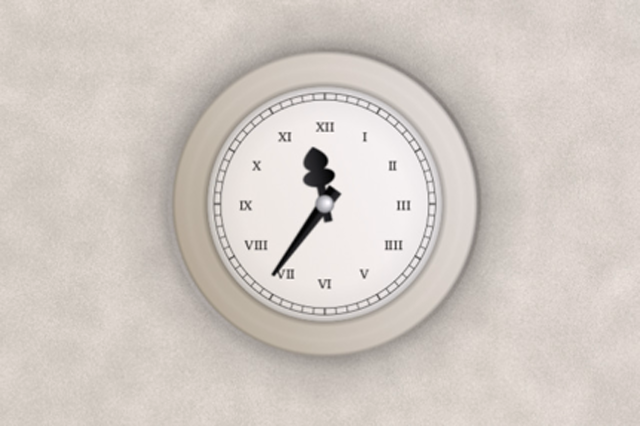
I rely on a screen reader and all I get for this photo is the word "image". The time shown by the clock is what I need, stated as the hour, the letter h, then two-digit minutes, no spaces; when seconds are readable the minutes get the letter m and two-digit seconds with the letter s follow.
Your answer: 11h36
